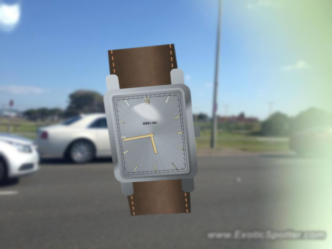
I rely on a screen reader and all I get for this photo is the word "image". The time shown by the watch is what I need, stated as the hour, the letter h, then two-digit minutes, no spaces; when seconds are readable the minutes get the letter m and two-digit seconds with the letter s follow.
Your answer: 5h44
